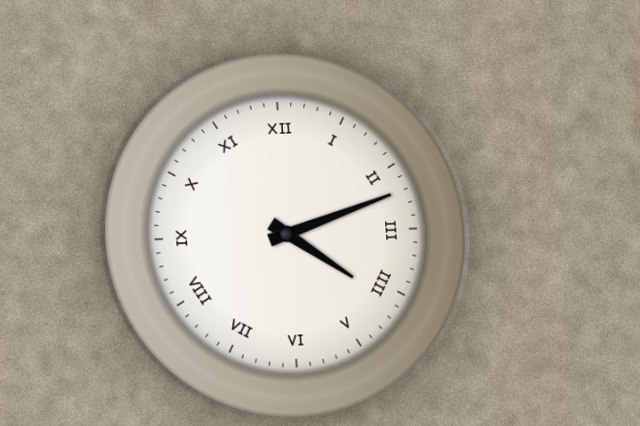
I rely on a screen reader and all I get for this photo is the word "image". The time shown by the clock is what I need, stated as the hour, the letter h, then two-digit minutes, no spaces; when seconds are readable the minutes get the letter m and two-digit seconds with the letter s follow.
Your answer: 4h12
